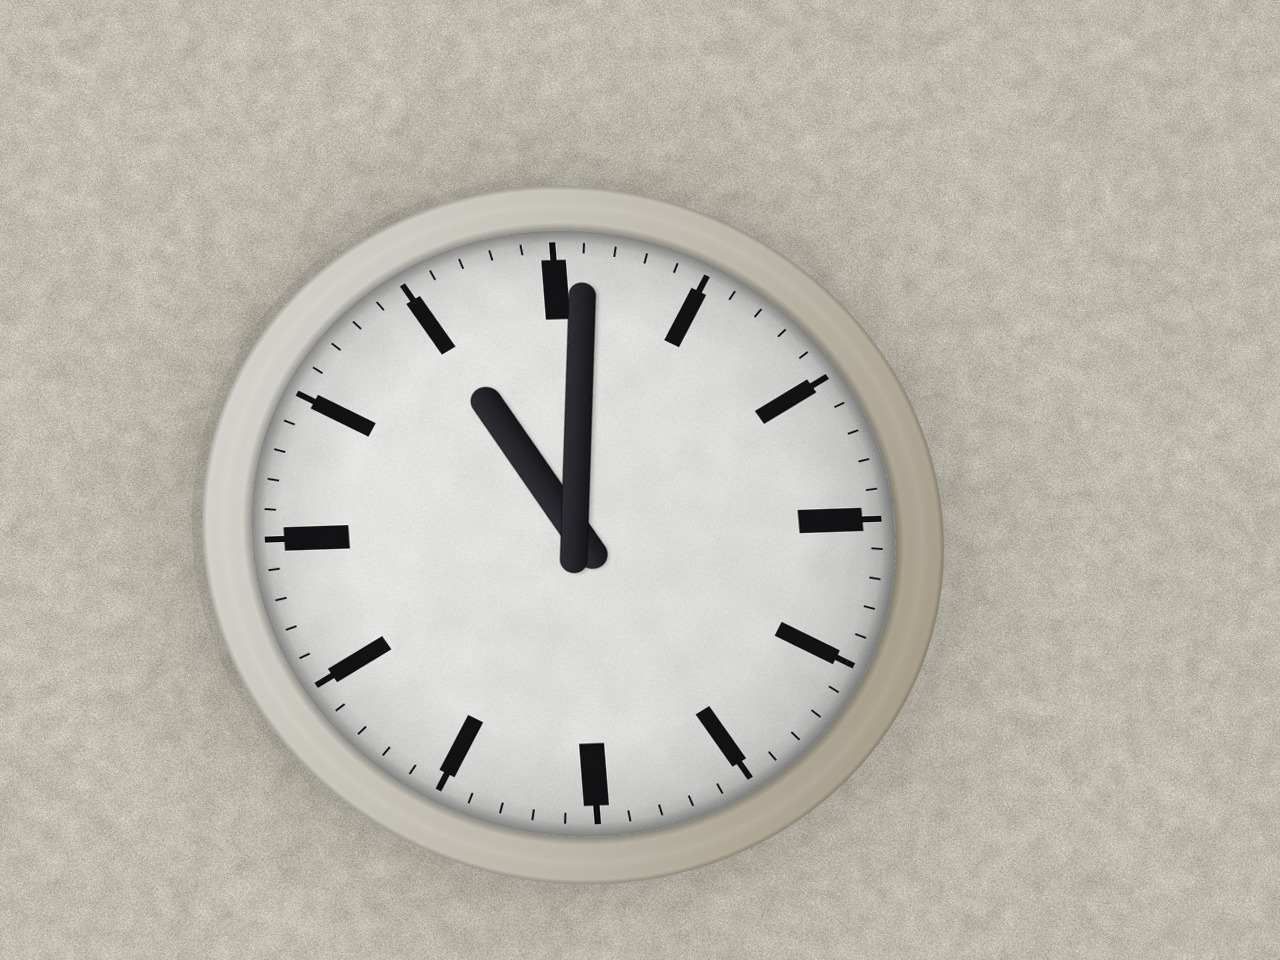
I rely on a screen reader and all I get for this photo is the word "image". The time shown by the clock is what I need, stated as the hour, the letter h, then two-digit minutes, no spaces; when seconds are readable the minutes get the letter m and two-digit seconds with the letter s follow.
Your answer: 11h01
